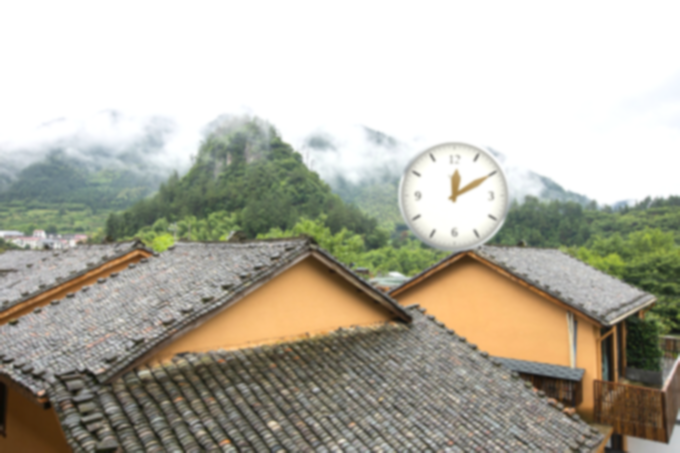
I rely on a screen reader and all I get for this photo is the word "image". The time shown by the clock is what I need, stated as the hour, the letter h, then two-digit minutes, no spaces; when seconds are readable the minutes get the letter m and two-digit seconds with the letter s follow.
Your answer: 12h10
